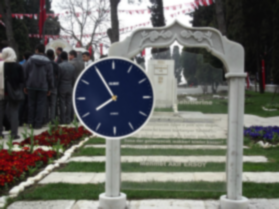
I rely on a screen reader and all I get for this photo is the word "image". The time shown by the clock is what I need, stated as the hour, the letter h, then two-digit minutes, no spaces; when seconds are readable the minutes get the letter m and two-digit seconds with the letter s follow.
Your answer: 7h55
